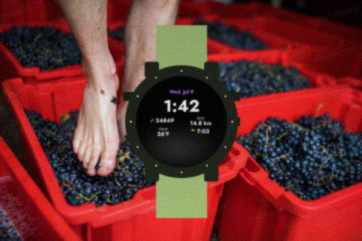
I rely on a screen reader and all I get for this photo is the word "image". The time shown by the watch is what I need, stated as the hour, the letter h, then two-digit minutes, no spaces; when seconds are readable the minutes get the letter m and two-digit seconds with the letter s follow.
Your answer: 1h42
